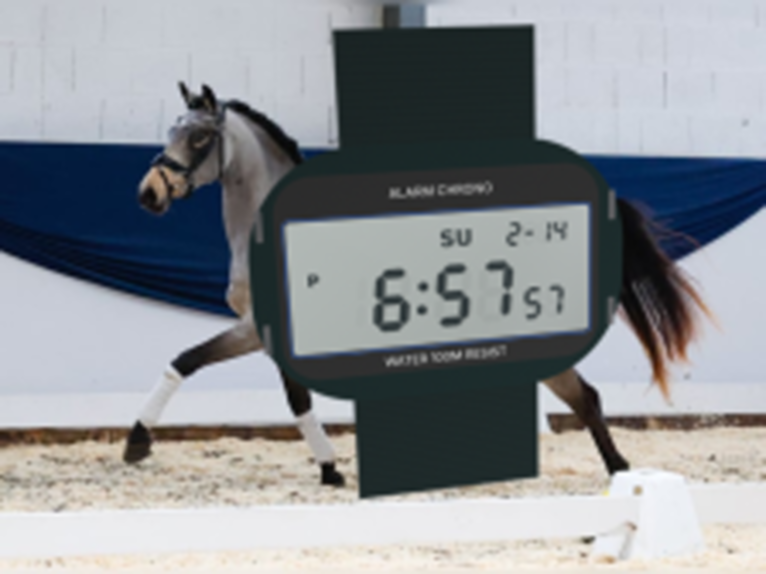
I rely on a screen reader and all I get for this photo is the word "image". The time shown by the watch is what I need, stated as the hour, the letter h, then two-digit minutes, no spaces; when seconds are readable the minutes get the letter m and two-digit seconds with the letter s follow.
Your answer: 6h57m57s
